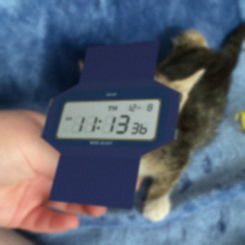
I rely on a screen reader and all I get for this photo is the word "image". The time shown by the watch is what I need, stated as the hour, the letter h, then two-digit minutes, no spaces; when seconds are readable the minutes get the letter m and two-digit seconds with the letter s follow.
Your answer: 11h13m36s
